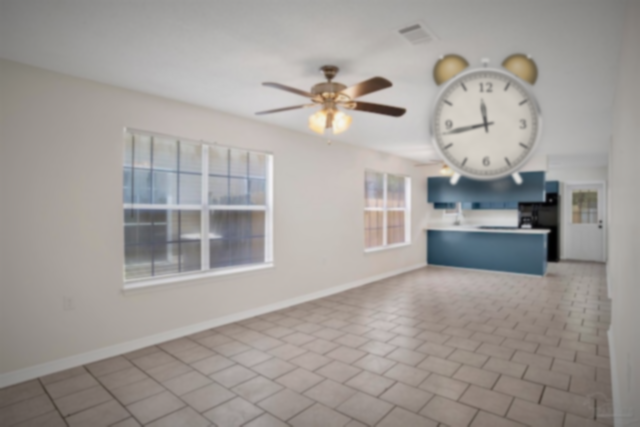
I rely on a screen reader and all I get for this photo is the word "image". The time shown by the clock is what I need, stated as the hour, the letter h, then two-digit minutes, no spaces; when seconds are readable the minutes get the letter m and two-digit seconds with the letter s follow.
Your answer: 11h43
